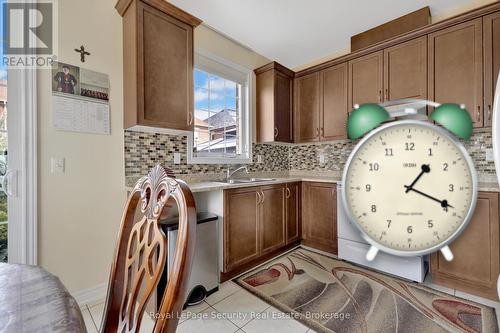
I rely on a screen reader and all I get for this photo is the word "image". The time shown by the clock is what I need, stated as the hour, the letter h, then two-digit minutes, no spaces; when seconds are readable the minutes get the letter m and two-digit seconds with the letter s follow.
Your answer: 1h19
